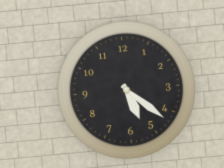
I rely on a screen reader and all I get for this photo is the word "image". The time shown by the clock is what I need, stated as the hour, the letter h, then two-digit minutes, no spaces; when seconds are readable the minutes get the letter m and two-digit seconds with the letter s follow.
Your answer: 5h22
